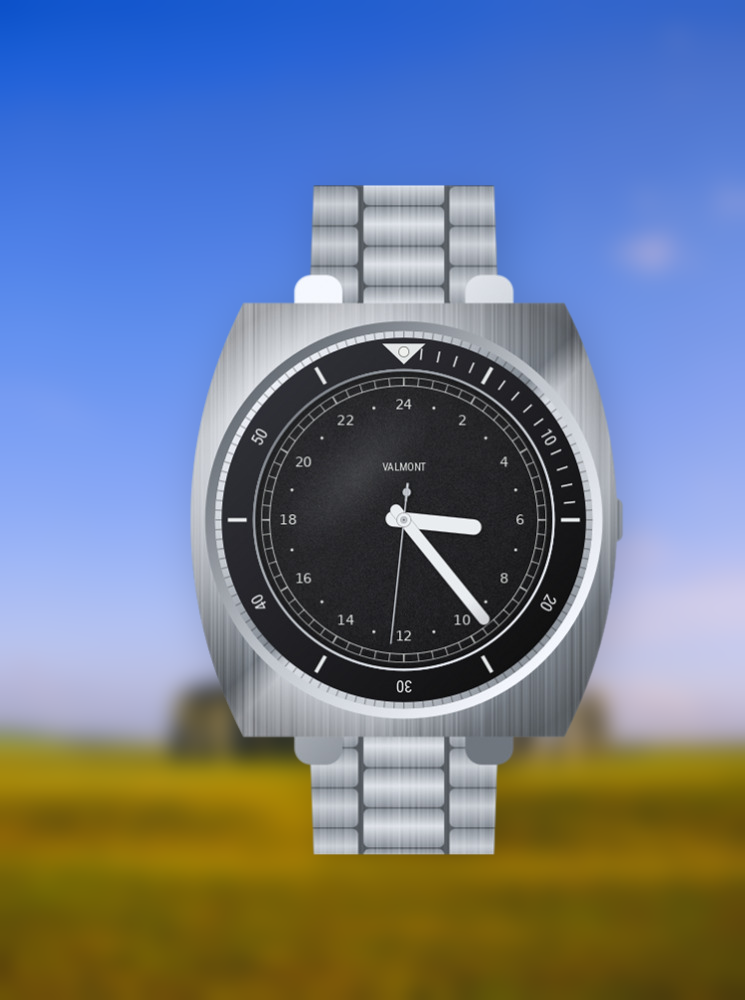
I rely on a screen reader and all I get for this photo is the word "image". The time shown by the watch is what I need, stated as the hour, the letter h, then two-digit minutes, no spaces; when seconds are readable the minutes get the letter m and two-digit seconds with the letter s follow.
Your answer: 6h23m31s
